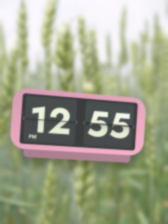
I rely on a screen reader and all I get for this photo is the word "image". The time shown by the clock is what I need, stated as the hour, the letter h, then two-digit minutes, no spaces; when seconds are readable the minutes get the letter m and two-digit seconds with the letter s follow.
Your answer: 12h55
